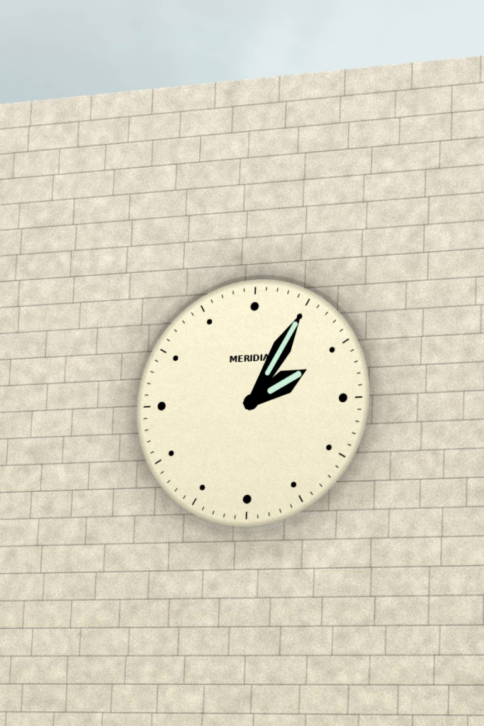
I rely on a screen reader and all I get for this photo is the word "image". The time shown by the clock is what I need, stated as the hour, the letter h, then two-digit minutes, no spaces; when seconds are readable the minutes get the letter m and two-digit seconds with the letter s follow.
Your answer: 2h05
